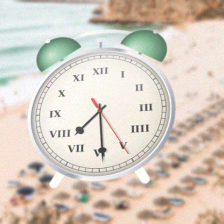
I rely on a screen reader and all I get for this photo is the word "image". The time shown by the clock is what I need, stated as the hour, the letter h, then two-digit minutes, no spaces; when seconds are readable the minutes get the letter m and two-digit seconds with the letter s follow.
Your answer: 7h29m25s
